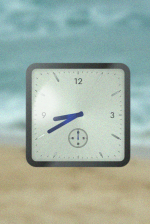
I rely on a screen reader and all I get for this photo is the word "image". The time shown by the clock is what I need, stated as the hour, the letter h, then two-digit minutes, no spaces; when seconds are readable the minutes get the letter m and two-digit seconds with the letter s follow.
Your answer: 8h40
